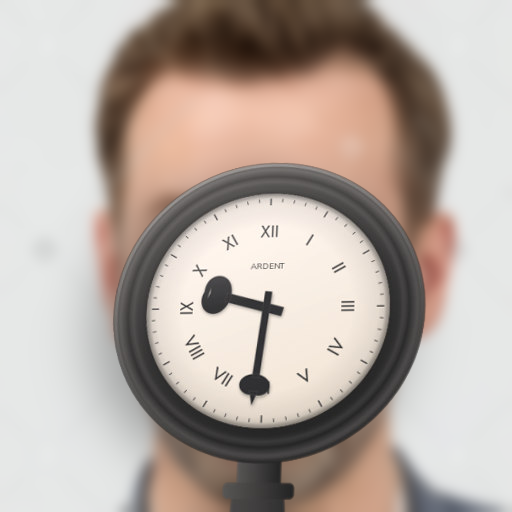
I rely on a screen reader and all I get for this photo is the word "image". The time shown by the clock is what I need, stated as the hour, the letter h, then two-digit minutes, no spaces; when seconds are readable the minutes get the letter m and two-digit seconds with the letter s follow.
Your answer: 9h31
